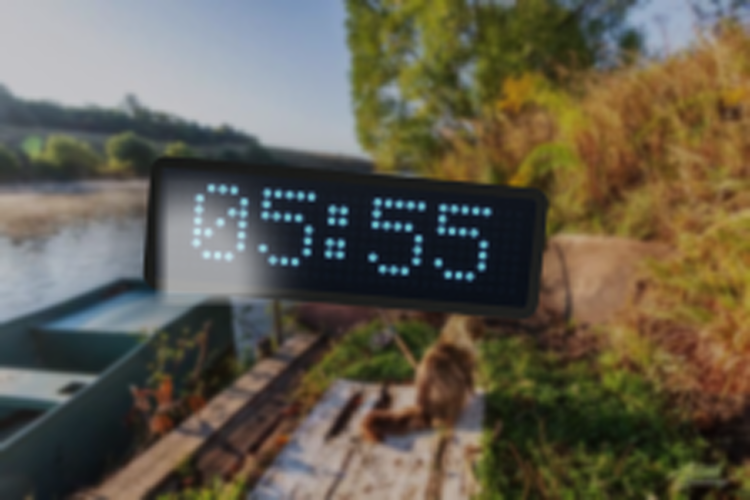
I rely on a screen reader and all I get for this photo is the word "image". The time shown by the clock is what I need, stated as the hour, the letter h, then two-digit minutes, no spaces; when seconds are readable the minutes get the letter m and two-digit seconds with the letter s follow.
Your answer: 5h55
